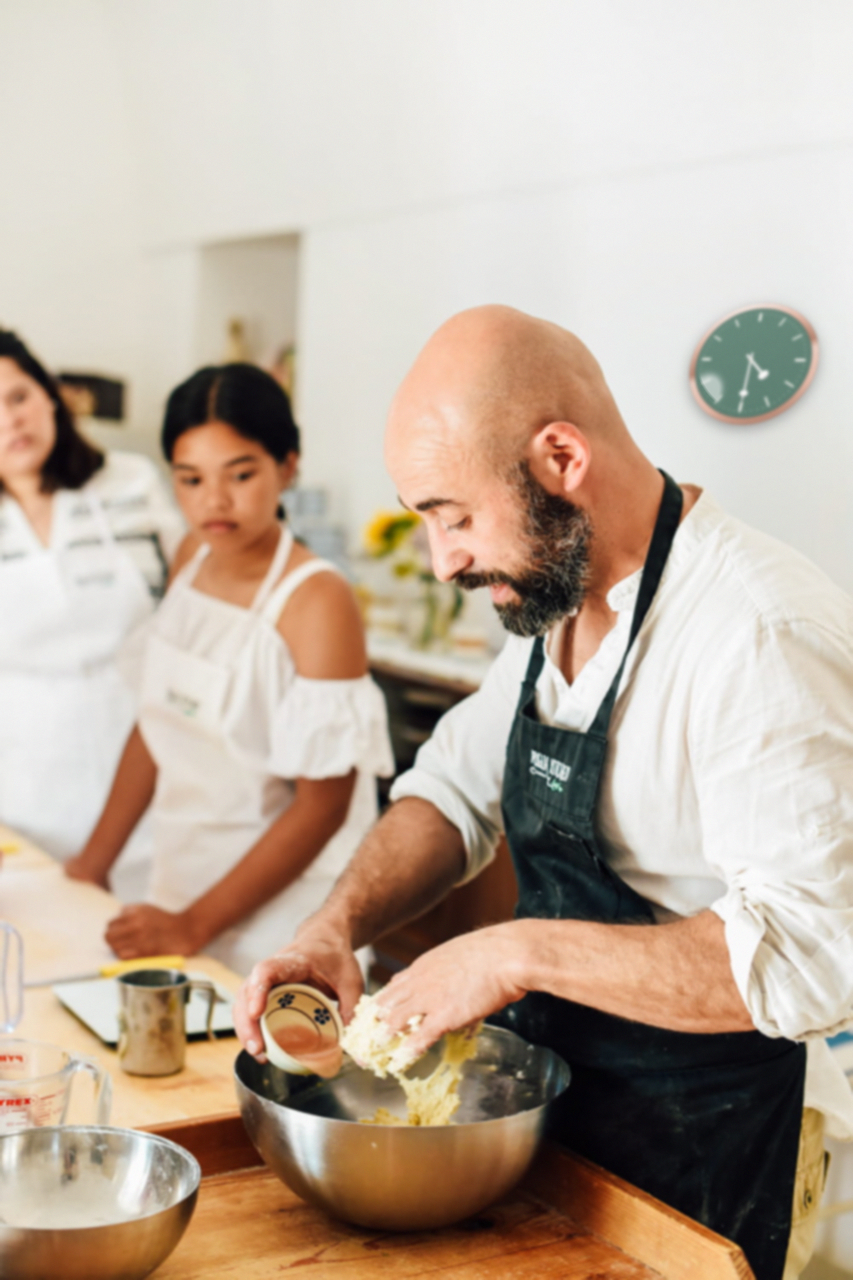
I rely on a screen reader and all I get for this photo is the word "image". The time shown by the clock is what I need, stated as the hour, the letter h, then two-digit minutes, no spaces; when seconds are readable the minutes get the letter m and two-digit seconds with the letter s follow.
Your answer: 4h30
